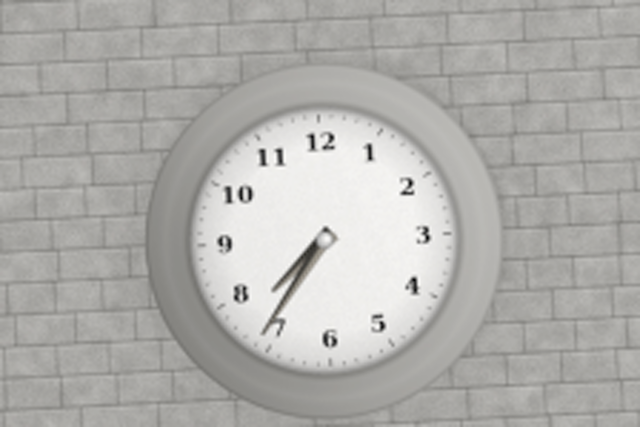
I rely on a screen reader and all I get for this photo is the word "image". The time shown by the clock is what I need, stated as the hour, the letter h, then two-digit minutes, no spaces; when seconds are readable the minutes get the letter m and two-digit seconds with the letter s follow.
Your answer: 7h36
